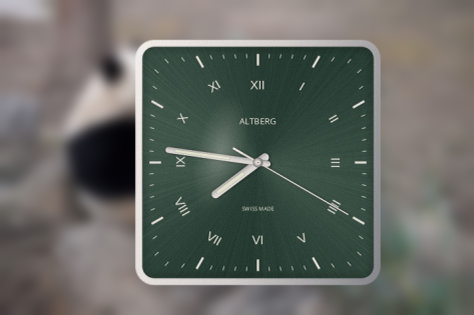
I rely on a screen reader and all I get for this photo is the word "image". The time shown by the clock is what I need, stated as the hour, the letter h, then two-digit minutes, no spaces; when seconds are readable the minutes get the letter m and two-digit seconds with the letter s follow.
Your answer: 7h46m20s
